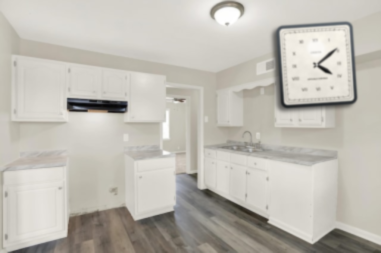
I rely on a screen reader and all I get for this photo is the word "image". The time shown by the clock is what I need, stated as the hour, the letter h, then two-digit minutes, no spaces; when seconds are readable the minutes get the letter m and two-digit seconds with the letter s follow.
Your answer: 4h09
